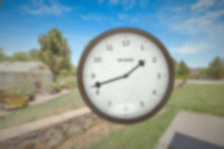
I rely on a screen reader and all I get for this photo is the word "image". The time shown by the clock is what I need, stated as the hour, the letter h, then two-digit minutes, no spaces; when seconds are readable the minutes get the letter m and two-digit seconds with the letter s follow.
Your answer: 1h42
